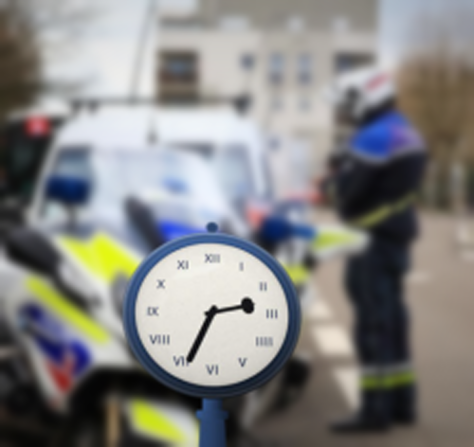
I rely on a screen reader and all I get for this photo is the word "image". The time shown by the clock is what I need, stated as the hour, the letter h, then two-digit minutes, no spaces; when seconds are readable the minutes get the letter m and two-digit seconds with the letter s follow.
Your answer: 2h34
